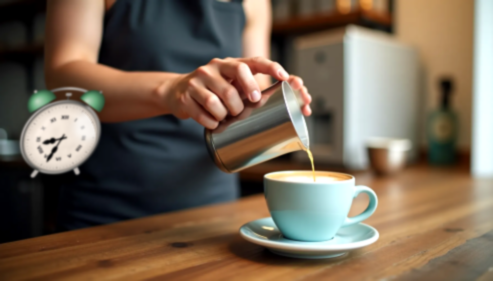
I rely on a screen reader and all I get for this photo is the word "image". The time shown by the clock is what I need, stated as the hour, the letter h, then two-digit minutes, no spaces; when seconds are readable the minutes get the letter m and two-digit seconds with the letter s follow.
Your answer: 8h34
